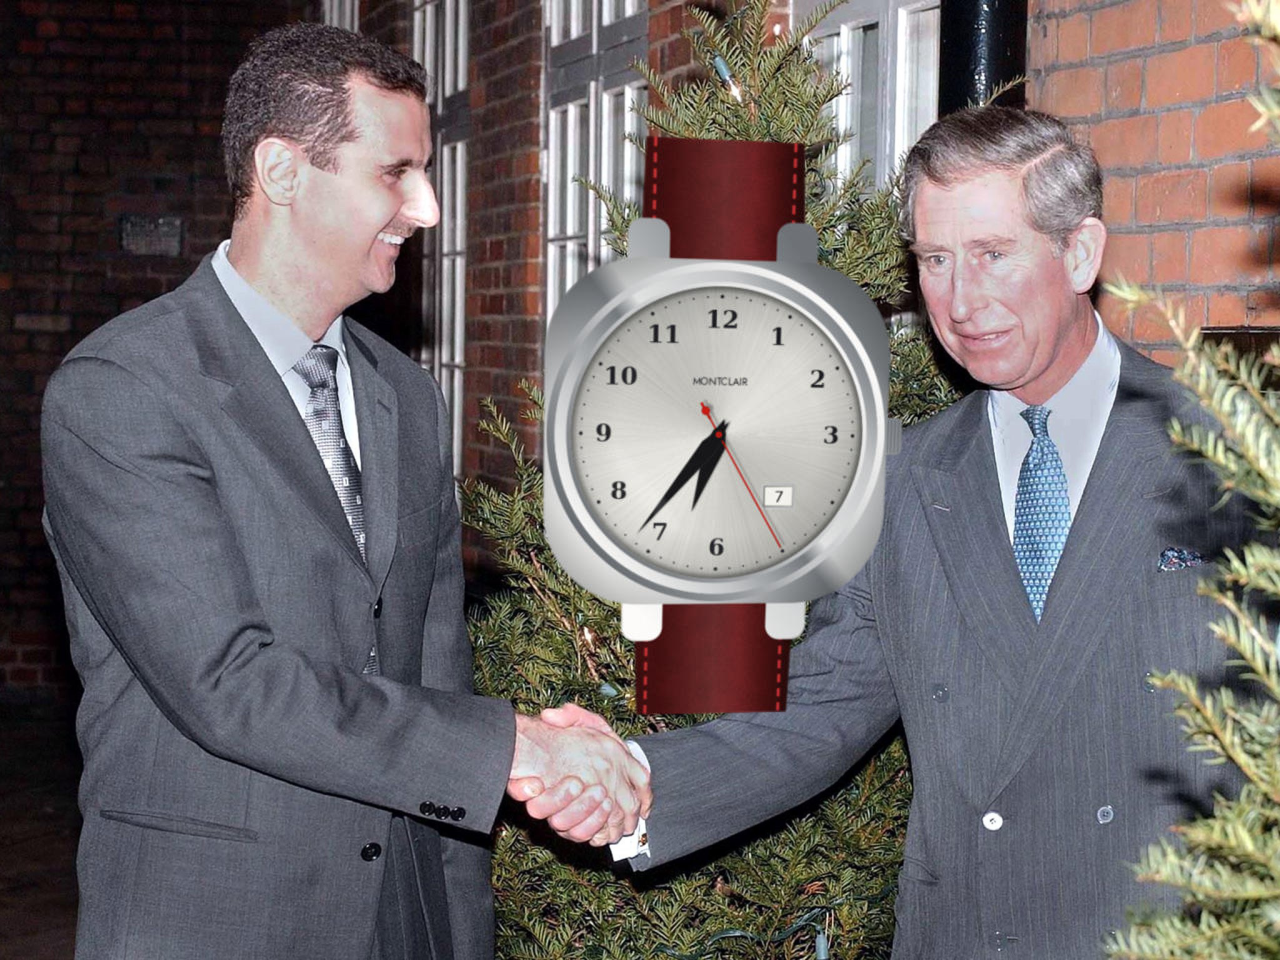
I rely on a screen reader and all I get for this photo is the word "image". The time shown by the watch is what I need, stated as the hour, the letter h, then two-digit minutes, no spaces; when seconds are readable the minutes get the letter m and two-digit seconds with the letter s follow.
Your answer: 6h36m25s
